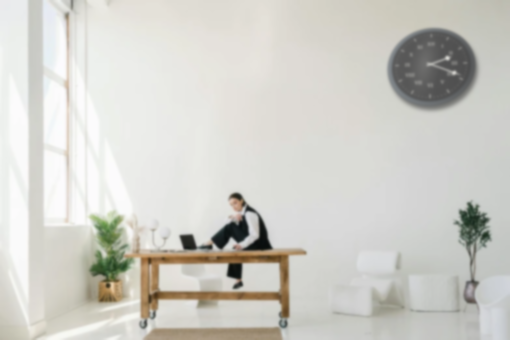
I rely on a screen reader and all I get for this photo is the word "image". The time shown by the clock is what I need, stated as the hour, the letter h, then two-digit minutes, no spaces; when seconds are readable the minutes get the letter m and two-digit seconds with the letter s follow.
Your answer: 2h19
